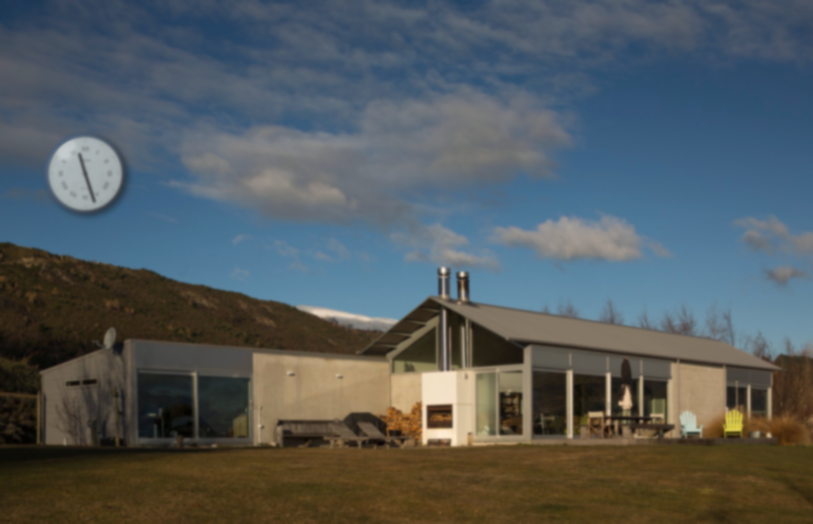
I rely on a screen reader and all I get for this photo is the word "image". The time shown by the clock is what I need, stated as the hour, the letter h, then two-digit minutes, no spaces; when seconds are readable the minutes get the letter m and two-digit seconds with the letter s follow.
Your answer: 11h27
